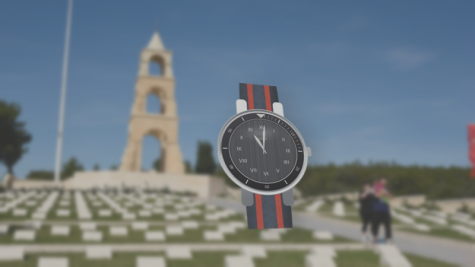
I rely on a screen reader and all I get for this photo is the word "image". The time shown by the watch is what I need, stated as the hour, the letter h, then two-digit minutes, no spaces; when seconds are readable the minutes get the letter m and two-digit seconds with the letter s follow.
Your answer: 11h01
